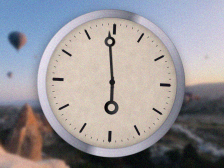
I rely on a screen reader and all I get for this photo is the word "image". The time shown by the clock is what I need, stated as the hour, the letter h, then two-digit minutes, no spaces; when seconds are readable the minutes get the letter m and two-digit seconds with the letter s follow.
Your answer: 5h59
